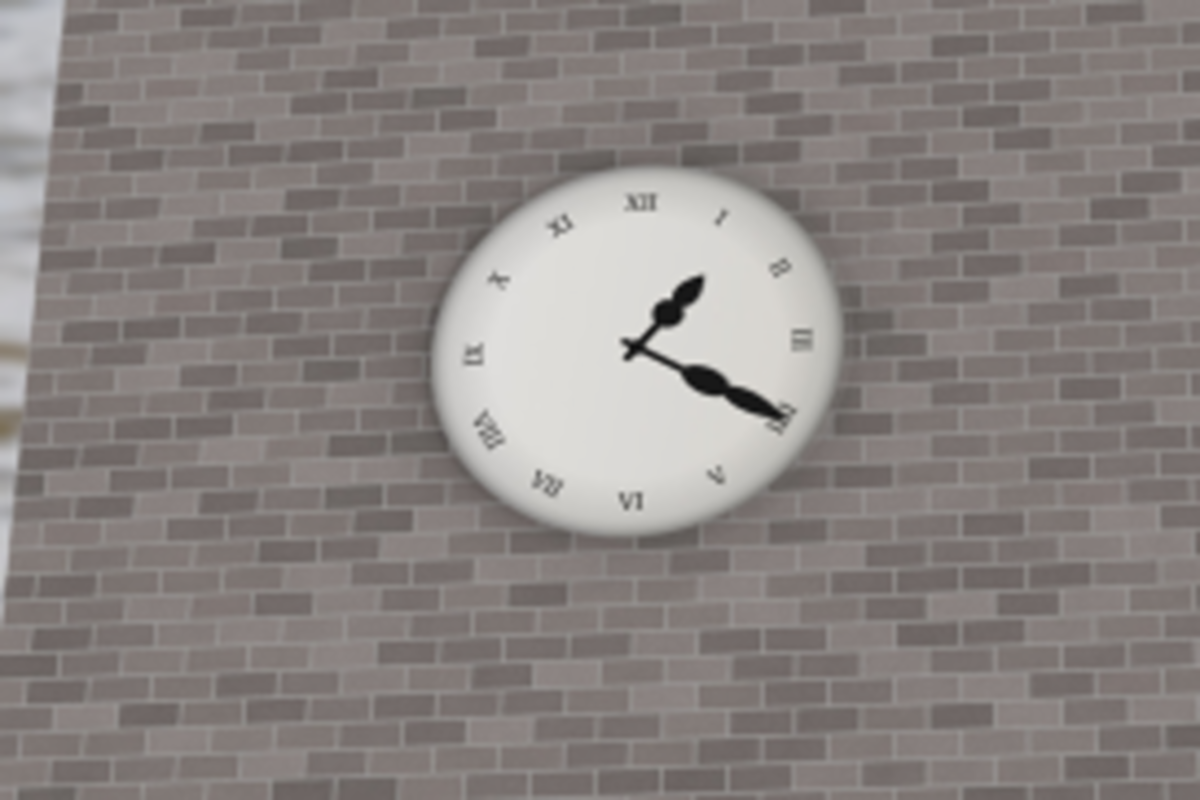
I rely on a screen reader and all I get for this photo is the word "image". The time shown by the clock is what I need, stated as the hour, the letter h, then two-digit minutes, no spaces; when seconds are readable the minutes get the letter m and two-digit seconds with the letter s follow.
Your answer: 1h20
